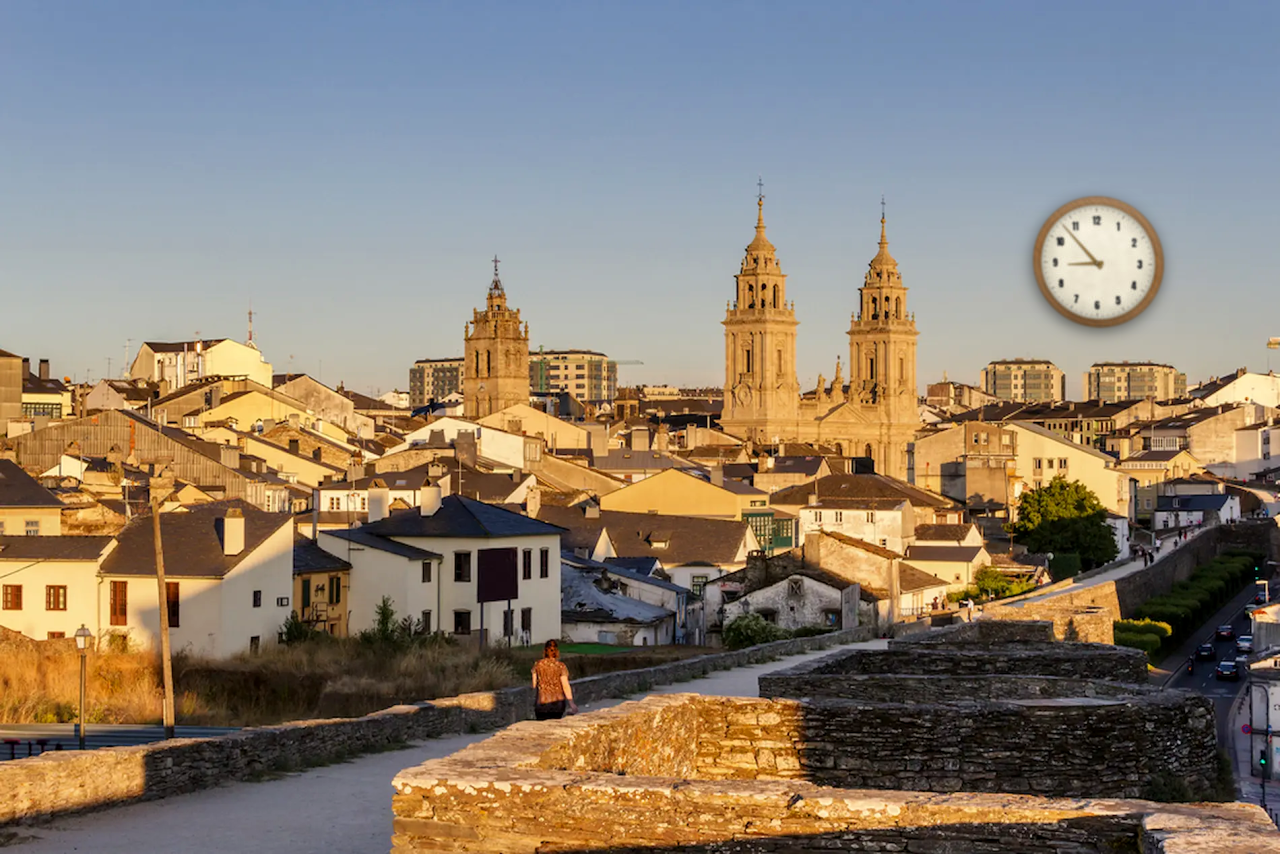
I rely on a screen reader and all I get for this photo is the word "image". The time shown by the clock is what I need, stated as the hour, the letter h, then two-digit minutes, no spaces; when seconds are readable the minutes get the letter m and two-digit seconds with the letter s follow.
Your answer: 8h53
